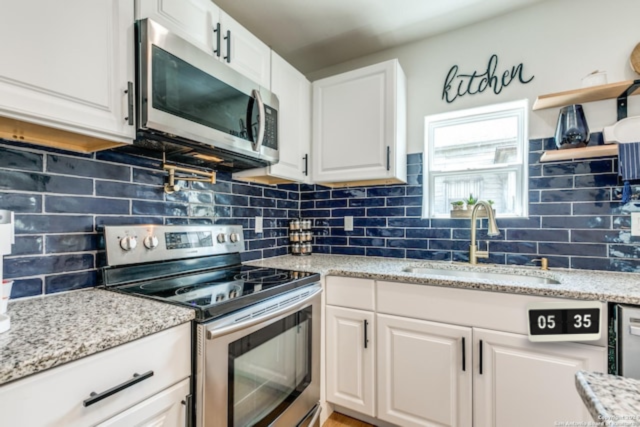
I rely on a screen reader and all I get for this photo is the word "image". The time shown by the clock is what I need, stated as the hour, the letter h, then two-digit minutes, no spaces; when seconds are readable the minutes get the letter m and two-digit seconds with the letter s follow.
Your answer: 5h35
